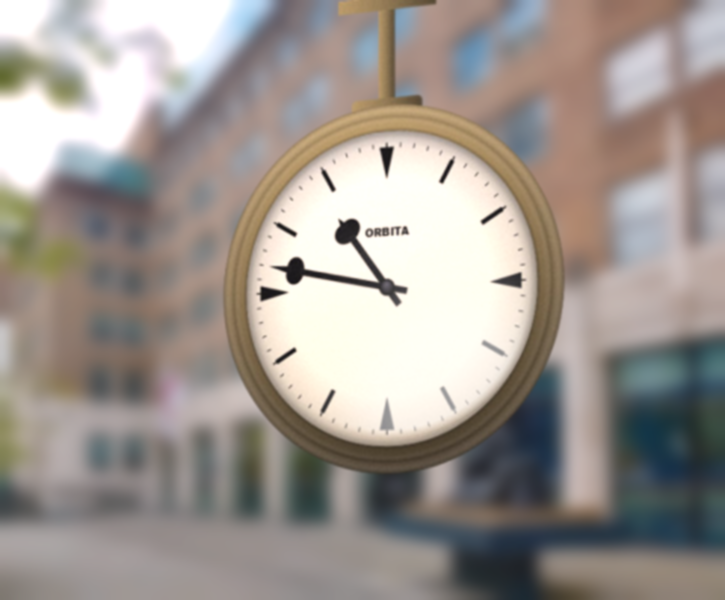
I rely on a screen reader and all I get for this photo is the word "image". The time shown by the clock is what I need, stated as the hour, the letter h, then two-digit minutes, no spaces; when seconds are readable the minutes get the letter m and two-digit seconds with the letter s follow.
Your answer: 10h47
